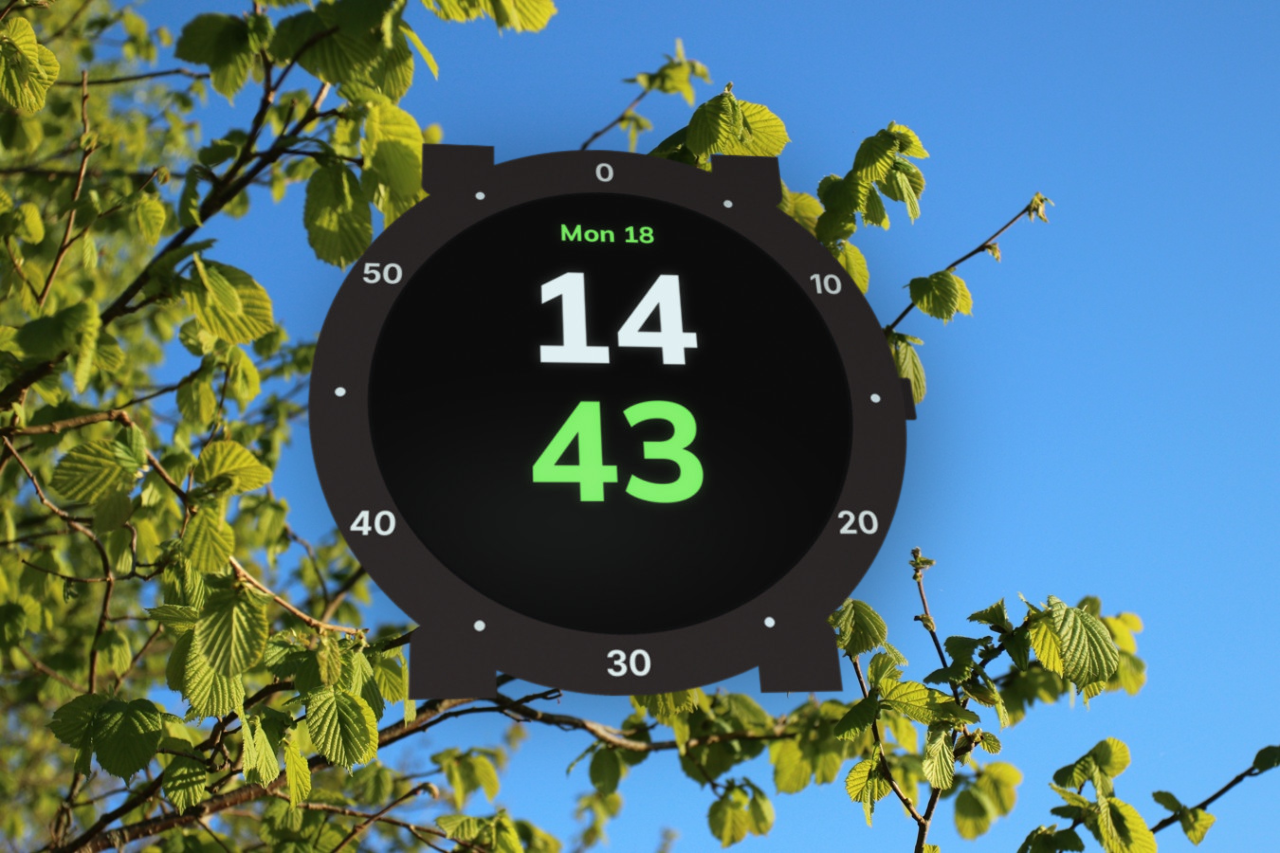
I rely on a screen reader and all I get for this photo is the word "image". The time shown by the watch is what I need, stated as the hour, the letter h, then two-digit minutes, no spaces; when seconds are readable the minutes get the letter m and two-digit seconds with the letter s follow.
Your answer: 14h43
